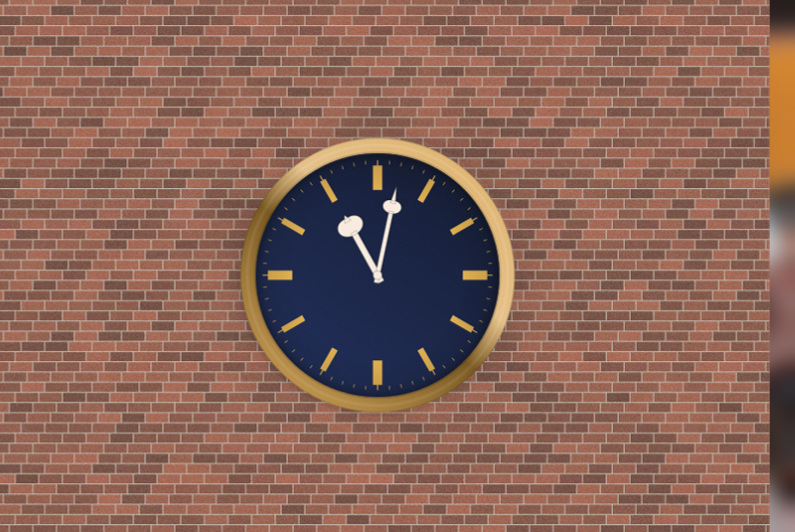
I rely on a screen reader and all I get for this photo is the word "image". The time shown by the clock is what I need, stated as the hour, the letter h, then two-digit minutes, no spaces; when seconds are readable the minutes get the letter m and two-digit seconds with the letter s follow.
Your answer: 11h02
